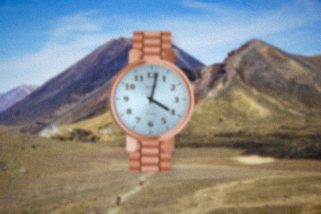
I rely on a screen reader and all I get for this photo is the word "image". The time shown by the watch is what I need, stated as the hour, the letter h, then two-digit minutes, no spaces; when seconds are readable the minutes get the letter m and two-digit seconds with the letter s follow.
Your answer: 4h02
